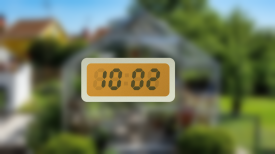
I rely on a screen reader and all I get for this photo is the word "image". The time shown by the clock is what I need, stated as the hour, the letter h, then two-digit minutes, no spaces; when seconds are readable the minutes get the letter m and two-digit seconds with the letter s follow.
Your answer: 10h02
